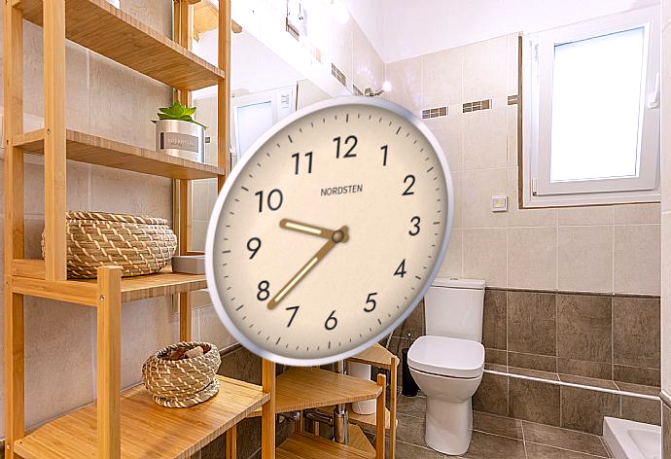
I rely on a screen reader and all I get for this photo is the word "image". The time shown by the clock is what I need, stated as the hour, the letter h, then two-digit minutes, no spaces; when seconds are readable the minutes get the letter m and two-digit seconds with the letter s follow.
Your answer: 9h38
